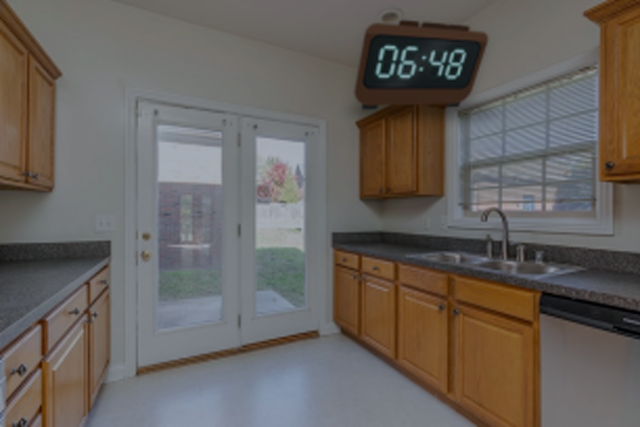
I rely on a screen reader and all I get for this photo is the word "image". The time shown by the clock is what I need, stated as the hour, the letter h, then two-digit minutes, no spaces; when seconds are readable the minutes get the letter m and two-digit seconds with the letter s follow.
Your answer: 6h48
